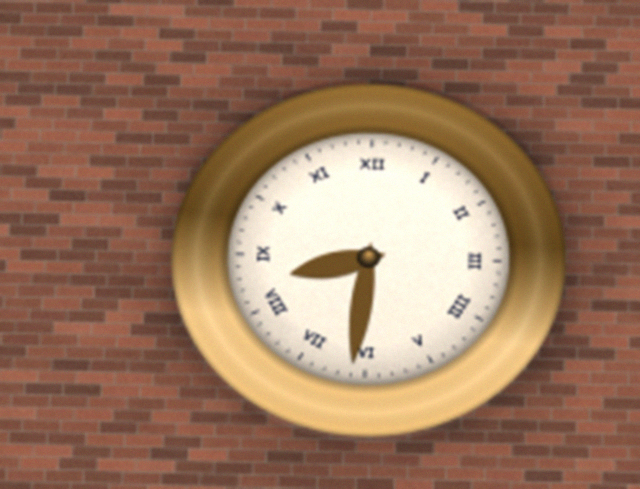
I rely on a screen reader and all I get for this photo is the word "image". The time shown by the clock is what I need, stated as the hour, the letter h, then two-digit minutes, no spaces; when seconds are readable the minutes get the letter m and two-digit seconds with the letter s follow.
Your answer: 8h31
